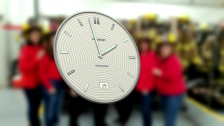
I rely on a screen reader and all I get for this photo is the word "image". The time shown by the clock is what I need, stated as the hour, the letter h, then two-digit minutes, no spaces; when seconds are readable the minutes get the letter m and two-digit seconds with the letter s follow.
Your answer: 1h58
